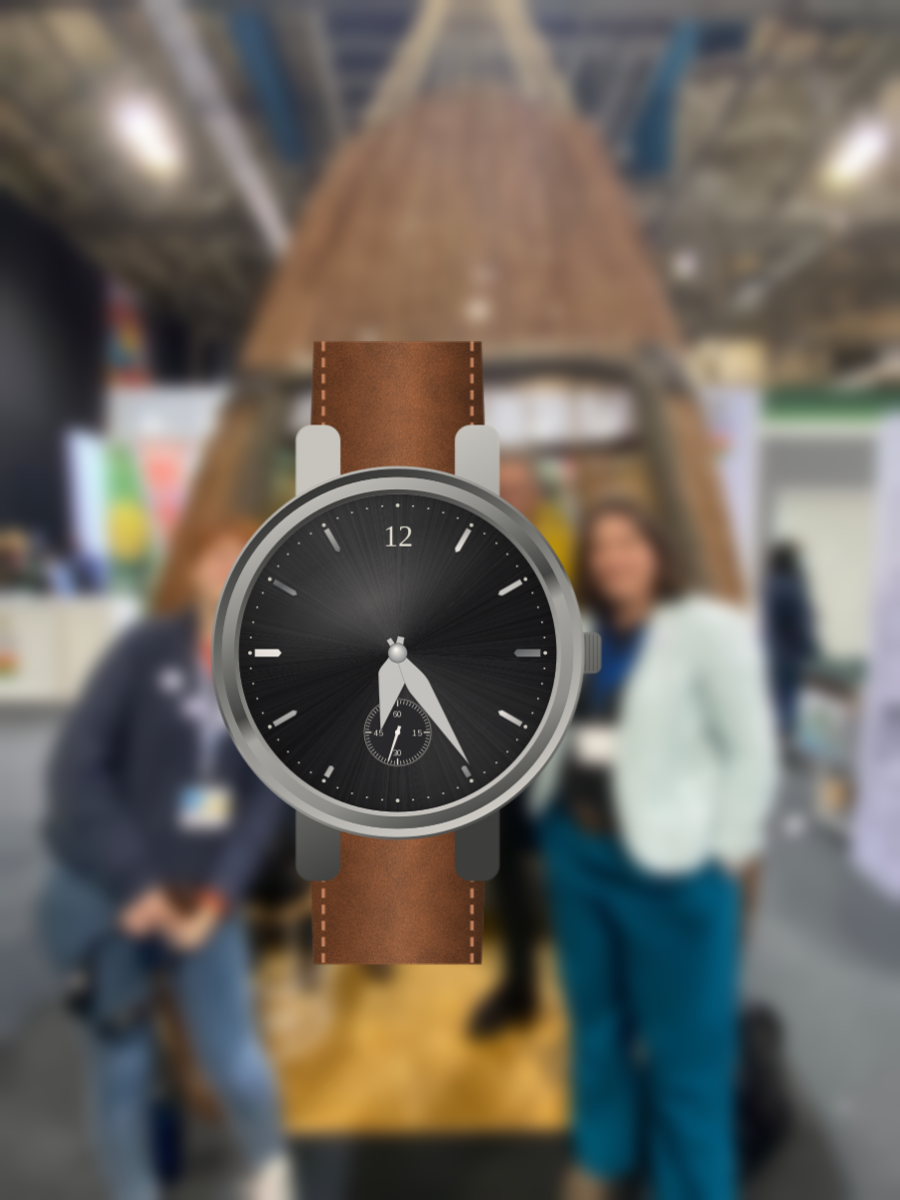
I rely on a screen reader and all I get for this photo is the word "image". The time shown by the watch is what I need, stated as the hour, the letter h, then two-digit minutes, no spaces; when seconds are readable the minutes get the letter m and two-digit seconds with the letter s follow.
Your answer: 6h24m33s
